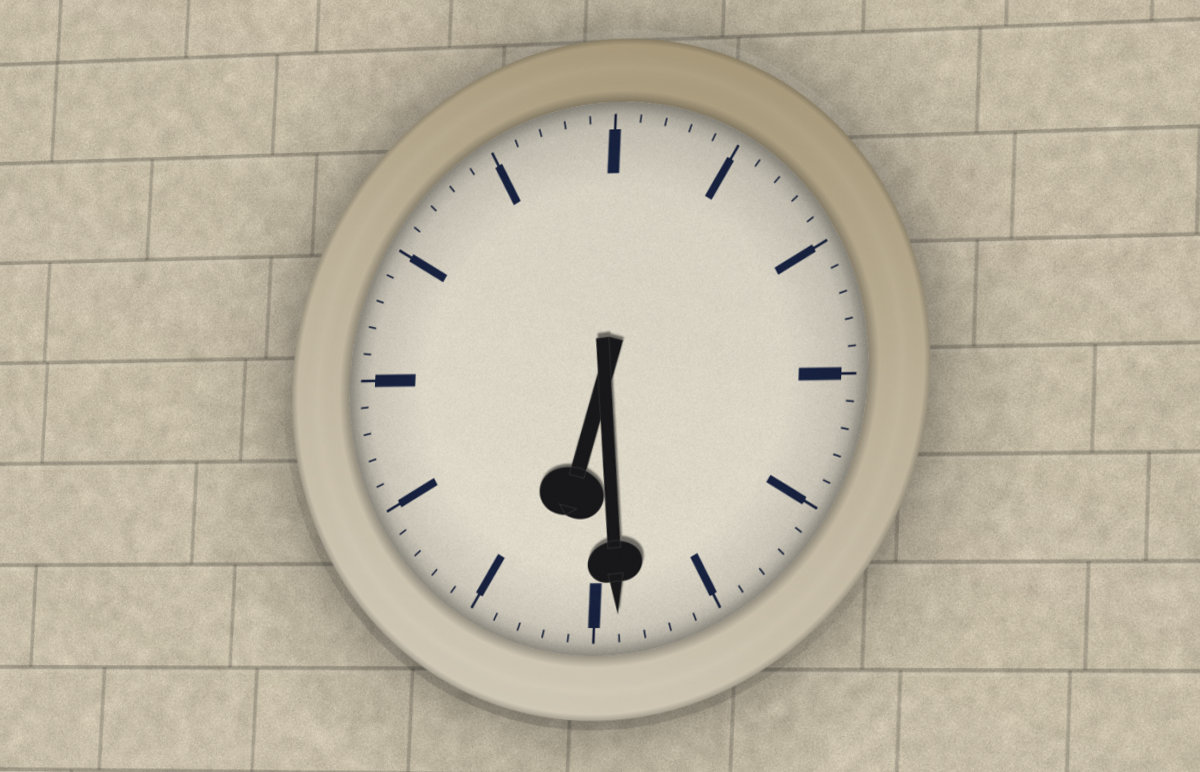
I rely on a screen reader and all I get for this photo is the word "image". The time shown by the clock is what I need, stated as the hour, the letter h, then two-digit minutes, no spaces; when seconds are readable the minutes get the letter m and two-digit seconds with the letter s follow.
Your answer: 6h29
